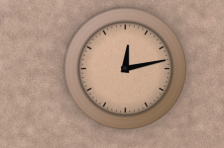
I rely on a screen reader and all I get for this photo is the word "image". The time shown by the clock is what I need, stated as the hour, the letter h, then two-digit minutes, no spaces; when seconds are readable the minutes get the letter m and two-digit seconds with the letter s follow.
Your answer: 12h13
